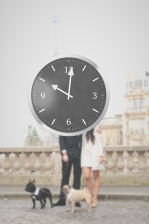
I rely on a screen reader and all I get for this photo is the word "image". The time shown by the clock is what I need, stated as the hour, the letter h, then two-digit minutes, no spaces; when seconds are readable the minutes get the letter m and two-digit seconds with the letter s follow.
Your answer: 10h01
